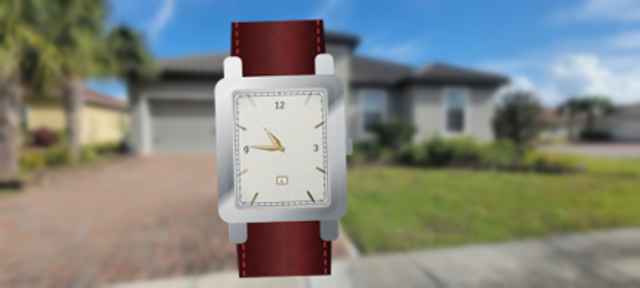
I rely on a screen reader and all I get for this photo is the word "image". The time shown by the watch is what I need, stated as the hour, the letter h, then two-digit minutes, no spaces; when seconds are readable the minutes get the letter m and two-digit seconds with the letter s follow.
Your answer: 10h46
